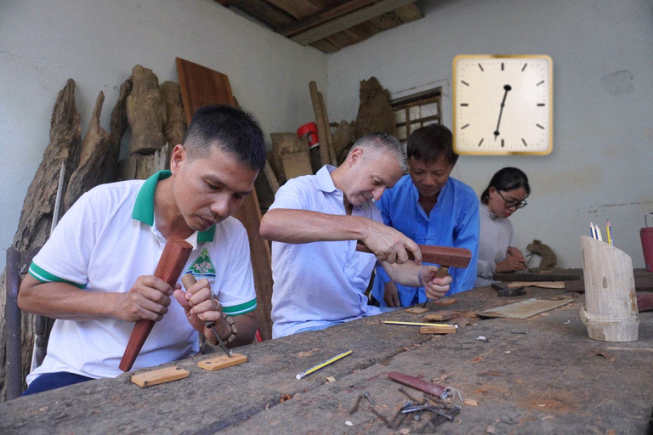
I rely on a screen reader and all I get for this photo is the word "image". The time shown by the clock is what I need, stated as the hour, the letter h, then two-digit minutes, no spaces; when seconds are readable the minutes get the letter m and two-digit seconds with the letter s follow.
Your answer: 12h32
